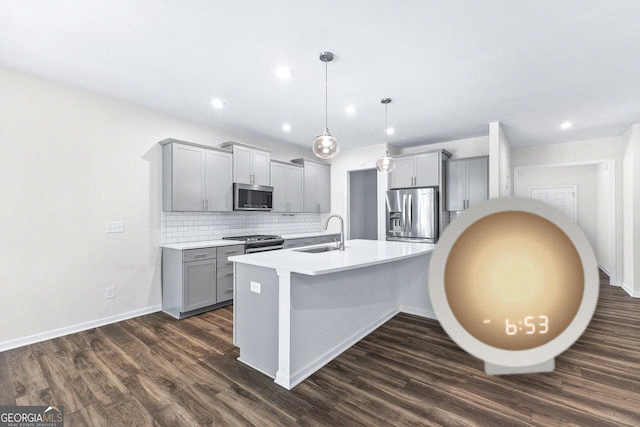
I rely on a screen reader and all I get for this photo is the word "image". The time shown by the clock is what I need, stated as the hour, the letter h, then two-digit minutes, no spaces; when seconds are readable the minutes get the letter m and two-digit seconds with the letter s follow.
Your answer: 6h53
